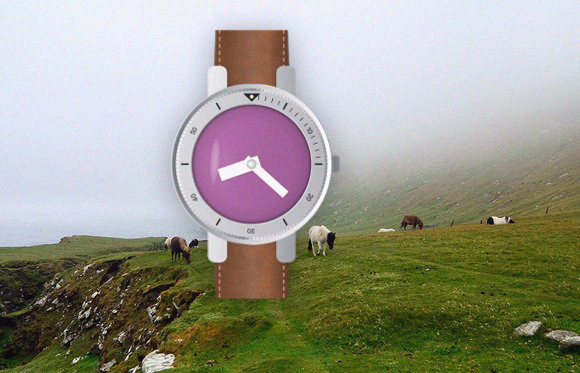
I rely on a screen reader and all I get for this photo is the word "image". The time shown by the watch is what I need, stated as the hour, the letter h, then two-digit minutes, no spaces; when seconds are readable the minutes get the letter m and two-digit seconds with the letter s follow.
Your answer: 8h22
